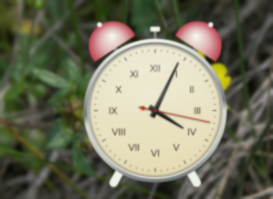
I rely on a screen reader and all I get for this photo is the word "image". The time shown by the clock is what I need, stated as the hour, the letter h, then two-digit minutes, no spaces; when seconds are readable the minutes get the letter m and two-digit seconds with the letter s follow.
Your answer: 4h04m17s
